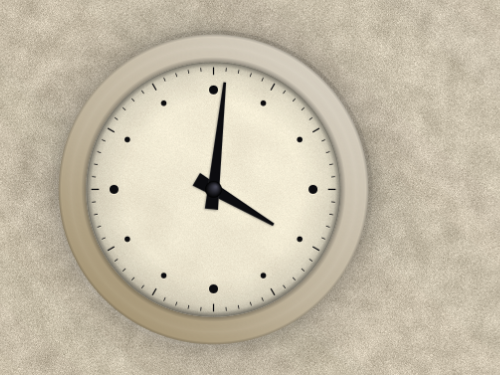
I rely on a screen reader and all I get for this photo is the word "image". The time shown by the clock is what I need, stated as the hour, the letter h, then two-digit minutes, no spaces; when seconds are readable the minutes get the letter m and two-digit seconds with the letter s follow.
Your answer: 4h01
